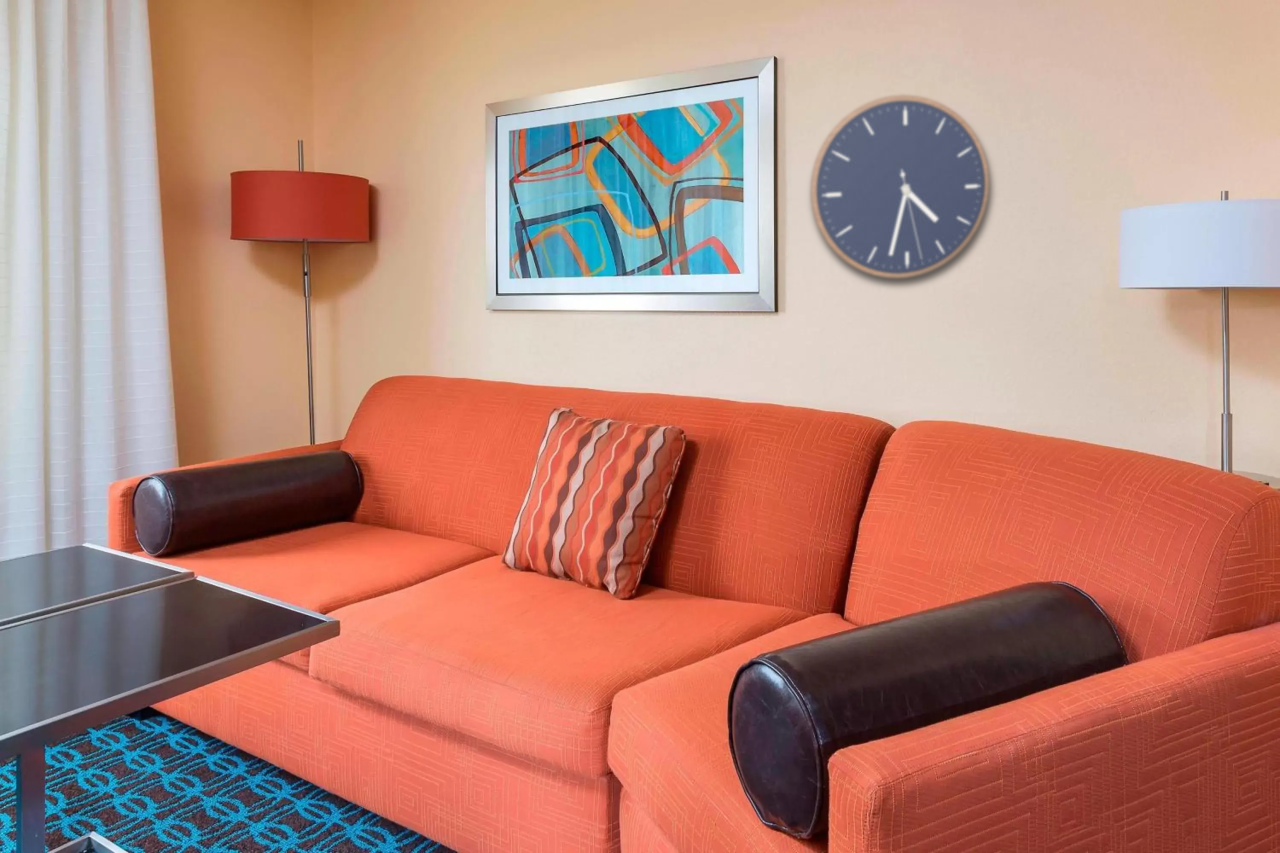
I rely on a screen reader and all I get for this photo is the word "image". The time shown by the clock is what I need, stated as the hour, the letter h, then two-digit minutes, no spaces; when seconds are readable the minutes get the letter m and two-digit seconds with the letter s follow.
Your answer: 4h32m28s
